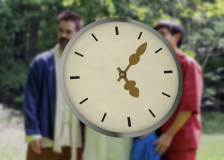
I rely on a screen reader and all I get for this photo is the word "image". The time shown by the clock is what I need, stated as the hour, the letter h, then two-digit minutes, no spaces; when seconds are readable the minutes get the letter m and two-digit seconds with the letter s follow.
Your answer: 5h07
